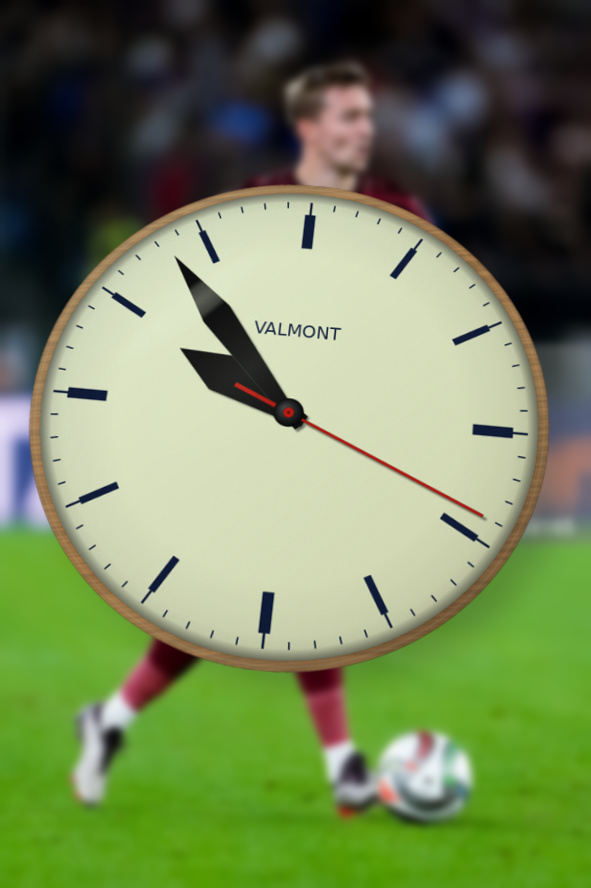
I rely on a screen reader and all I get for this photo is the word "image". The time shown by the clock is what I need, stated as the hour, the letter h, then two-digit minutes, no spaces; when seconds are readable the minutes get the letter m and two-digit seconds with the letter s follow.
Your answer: 9h53m19s
